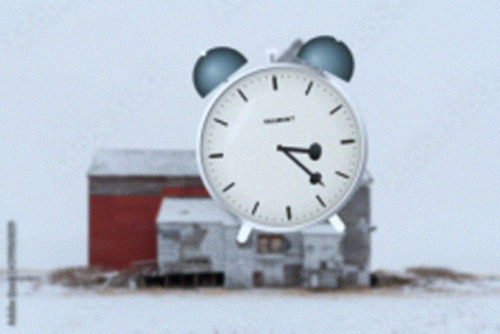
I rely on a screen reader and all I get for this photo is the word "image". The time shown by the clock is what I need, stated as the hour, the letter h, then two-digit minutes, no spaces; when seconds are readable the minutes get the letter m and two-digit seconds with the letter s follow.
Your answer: 3h23
